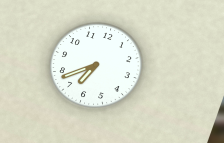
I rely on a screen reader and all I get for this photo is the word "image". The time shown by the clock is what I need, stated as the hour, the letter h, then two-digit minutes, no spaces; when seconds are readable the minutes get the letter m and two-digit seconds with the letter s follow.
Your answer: 6h38
